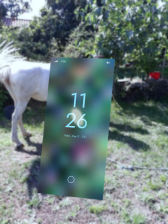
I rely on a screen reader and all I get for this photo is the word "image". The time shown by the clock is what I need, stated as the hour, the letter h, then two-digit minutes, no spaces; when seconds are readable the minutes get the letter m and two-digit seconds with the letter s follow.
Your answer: 11h26
